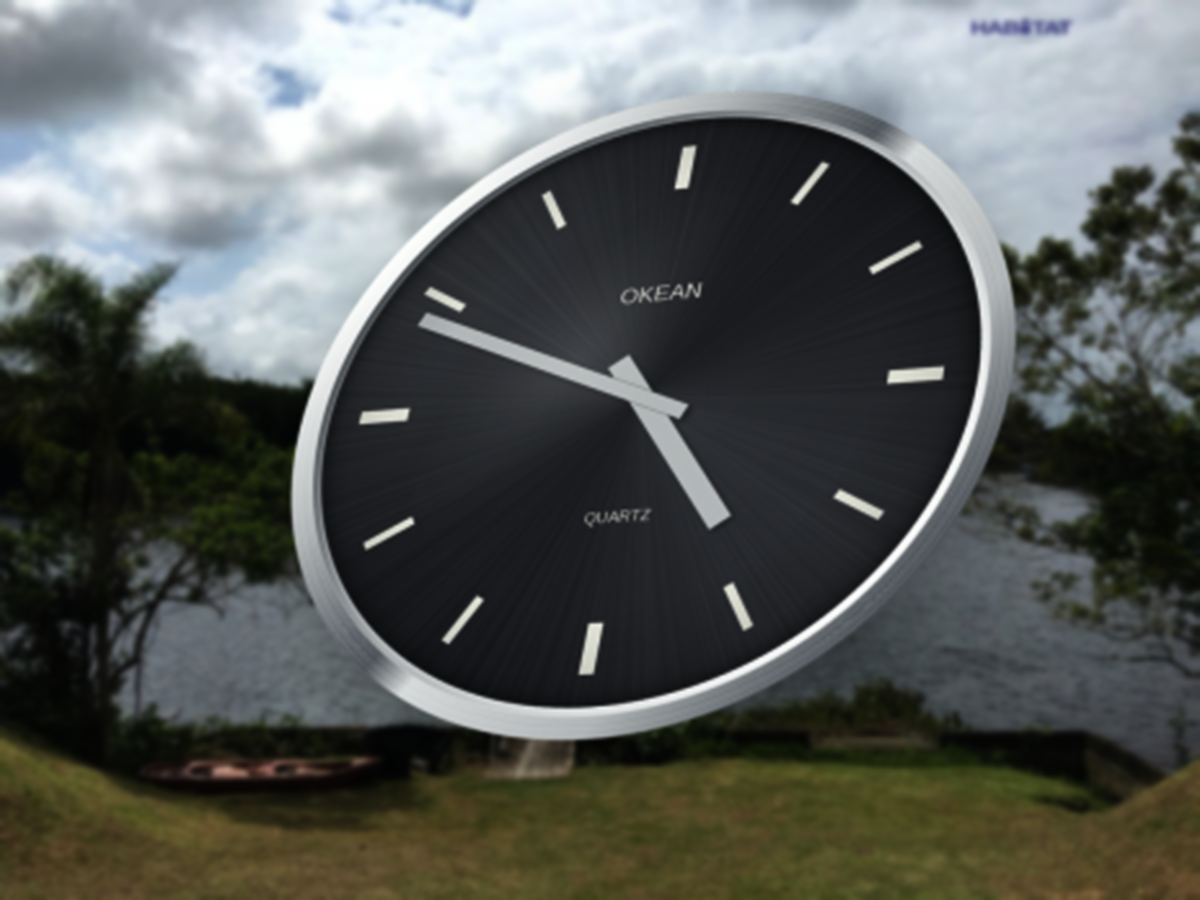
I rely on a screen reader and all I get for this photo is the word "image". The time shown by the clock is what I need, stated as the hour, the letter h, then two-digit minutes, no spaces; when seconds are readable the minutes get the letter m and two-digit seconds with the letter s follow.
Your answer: 4h49
